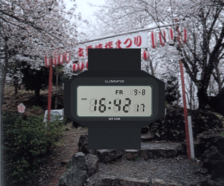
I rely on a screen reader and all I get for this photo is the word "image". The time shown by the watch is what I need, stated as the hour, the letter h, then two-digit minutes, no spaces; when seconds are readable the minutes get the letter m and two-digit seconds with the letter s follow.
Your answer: 16h42m17s
